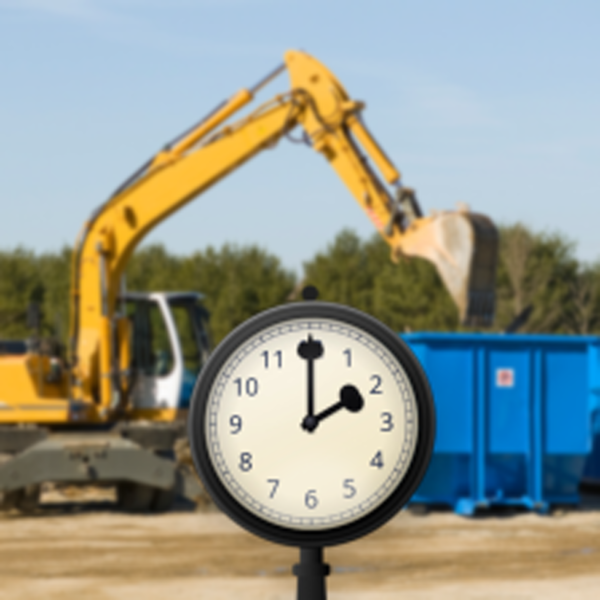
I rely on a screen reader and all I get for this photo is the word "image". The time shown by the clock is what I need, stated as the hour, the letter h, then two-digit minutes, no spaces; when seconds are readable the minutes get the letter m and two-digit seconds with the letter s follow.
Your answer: 2h00
